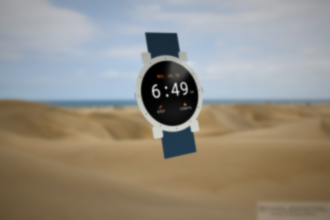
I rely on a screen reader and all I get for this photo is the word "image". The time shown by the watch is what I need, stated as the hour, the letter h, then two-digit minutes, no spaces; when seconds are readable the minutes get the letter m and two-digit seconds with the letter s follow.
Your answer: 6h49
